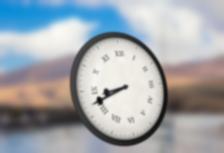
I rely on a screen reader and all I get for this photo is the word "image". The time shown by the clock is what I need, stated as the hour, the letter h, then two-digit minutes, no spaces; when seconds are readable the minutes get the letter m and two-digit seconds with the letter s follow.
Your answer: 8h42
